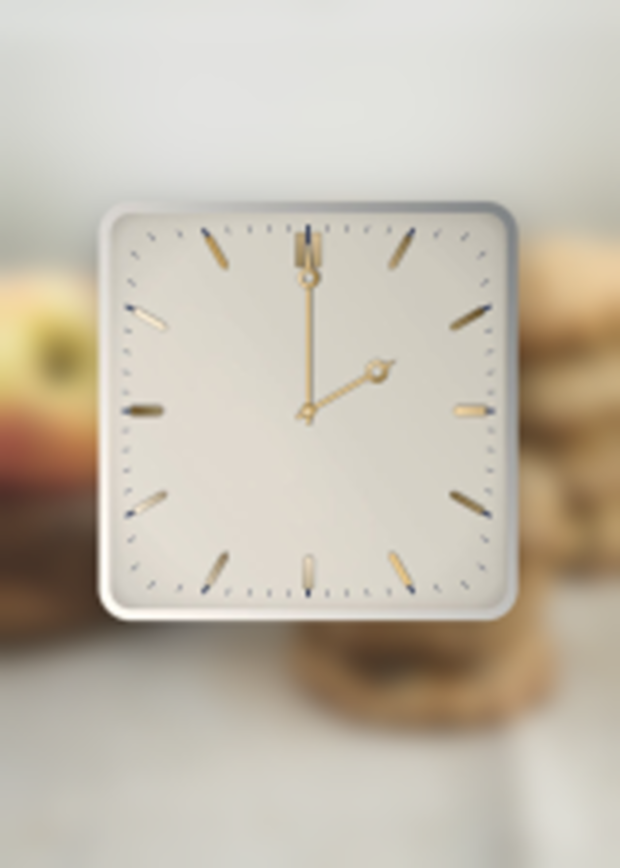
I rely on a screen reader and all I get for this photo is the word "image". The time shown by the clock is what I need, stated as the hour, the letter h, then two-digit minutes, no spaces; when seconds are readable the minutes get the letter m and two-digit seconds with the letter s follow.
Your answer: 2h00
